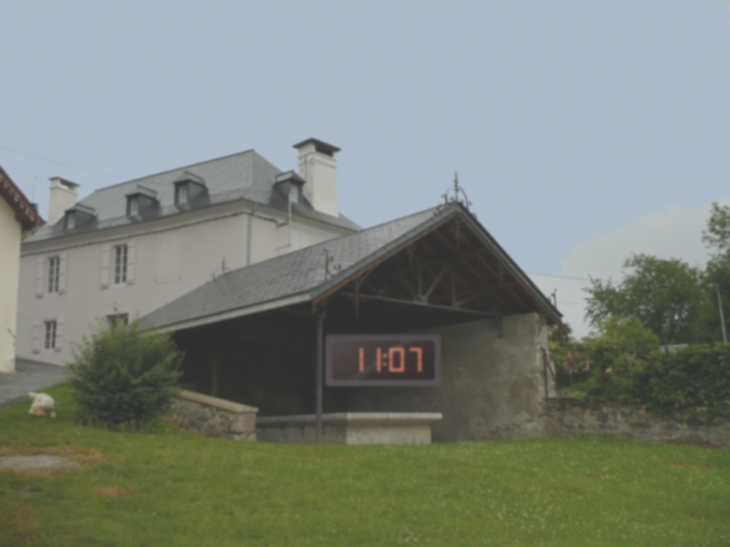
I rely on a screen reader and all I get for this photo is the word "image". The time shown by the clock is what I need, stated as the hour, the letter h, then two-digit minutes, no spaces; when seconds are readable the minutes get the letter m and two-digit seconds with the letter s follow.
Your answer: 11h07
